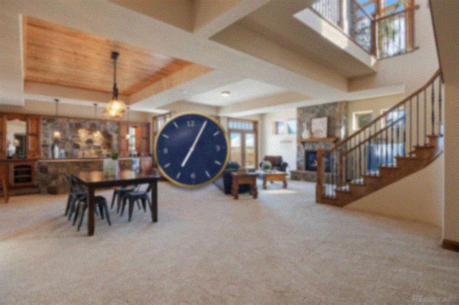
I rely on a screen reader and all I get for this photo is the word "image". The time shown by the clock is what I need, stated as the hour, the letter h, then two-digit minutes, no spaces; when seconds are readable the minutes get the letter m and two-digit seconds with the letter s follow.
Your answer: 7h05
